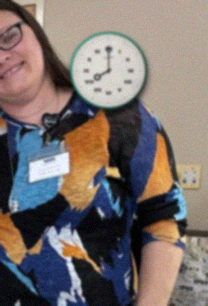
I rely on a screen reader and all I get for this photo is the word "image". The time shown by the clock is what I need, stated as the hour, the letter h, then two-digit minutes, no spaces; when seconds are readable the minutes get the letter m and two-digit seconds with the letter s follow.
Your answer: 8h00
